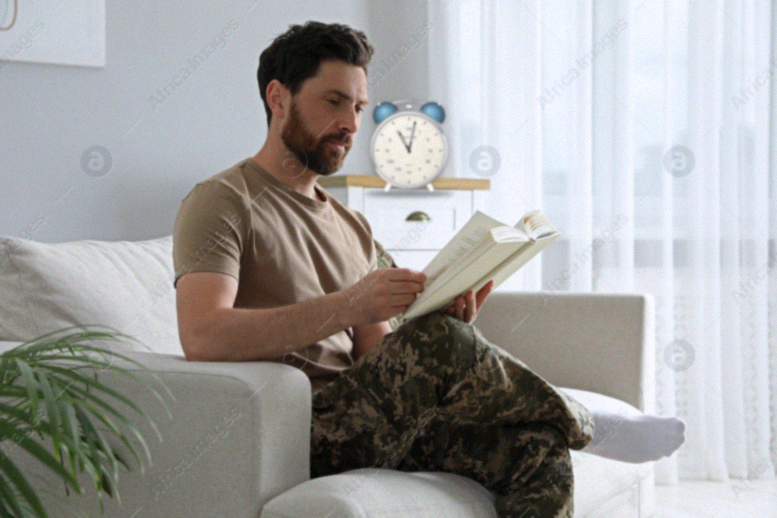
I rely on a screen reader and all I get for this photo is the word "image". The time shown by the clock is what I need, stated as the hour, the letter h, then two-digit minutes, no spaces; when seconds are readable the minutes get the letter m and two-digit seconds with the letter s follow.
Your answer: 11h02
